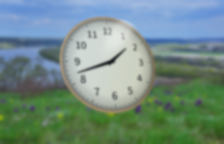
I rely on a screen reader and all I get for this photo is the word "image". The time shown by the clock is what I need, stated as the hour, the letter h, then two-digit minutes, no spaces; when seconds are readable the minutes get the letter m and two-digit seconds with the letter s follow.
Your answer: 1h42
